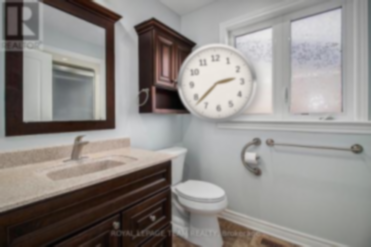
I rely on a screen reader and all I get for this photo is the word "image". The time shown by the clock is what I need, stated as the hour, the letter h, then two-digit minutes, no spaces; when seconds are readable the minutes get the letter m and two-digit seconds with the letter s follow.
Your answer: 2h38
